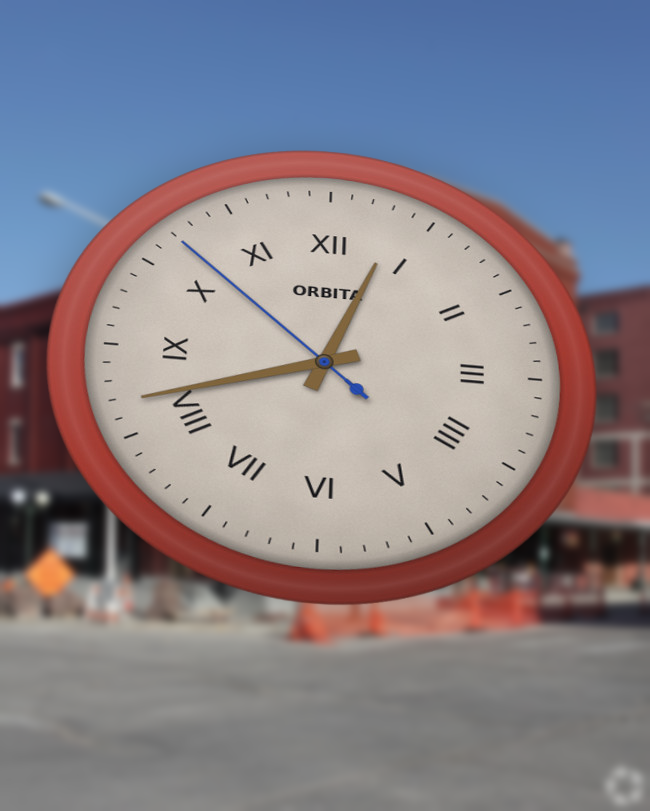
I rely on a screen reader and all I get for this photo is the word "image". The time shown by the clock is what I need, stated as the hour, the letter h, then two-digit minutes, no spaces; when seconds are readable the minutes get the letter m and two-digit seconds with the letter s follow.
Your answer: 12h41m52s
